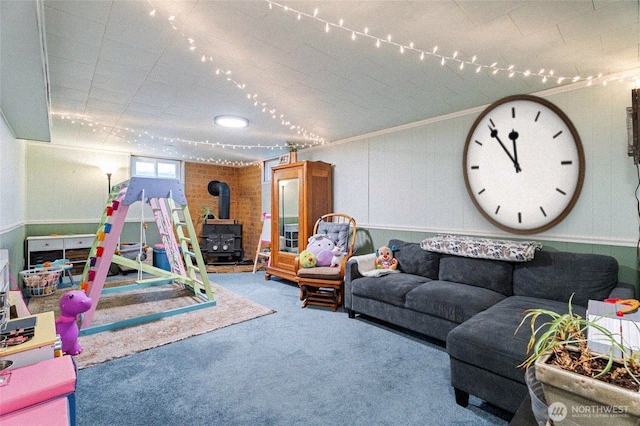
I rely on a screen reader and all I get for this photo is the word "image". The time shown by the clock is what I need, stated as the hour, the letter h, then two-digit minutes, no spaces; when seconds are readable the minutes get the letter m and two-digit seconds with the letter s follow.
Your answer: 11h54
